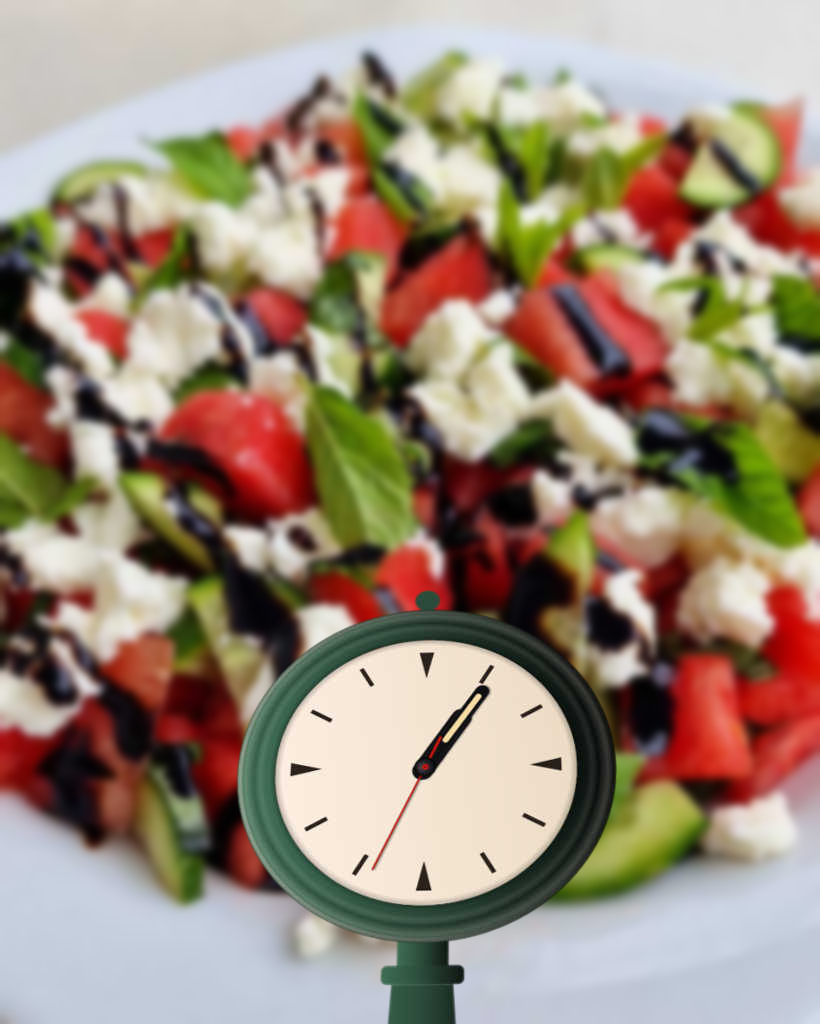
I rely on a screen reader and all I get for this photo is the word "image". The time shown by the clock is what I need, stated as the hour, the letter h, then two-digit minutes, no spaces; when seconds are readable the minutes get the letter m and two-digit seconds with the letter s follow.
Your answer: 1h05m34s
